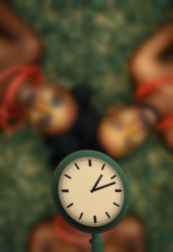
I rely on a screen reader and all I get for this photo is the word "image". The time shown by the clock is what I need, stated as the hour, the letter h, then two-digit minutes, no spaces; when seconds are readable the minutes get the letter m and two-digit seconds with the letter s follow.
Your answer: 1h12
